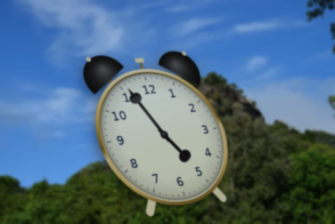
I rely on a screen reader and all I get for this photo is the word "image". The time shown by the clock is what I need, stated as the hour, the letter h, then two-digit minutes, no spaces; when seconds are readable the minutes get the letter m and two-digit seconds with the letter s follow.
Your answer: 4h56
